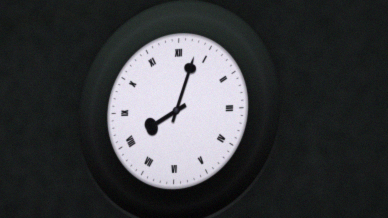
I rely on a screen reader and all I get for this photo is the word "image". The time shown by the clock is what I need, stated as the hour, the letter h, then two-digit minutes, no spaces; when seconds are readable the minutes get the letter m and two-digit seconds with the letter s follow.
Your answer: 8h03
